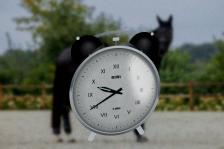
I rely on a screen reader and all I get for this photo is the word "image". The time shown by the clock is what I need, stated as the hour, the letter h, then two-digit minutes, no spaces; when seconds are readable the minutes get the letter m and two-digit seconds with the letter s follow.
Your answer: 9h40
